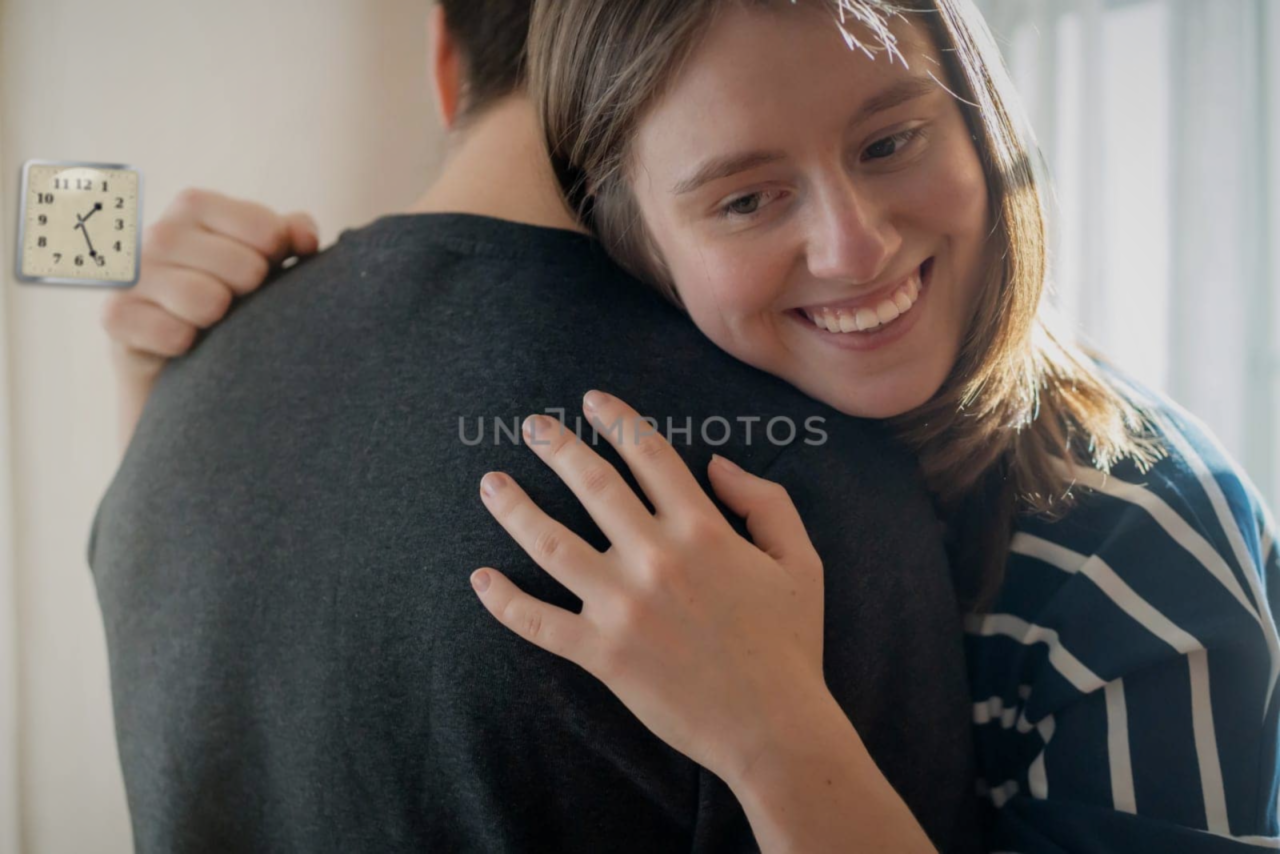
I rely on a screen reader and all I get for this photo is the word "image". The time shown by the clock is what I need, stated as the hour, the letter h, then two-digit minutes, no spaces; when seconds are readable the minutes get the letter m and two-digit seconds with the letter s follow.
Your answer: 1h26
